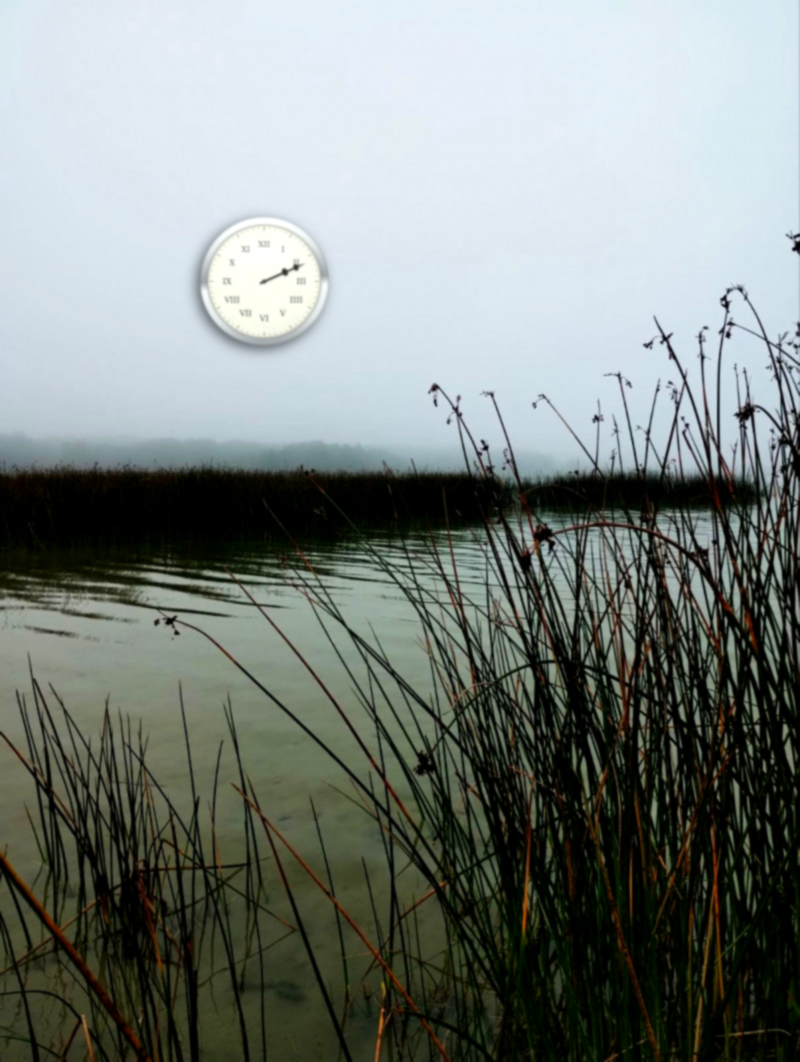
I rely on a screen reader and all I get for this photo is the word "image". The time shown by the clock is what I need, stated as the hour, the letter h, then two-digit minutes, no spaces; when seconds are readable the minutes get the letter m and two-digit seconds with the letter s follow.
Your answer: 2h11
